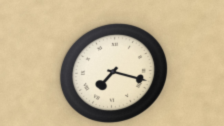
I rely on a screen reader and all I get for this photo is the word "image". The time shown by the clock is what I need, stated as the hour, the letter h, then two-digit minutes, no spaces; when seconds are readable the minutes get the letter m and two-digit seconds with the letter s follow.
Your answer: 7h18
